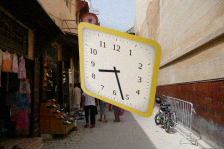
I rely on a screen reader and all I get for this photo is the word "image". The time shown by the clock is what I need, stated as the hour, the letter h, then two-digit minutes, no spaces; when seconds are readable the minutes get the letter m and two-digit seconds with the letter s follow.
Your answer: 8h27
